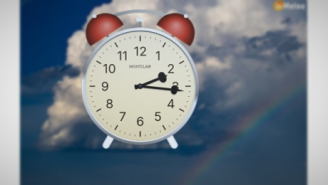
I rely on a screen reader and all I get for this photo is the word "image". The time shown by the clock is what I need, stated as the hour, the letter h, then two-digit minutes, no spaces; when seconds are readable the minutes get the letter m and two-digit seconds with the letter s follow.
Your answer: 2h16
